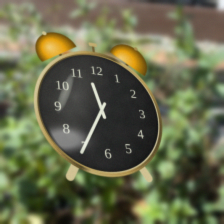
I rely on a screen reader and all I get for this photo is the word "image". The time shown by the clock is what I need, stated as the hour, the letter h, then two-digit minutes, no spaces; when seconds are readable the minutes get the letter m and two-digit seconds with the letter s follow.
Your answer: 11h35
